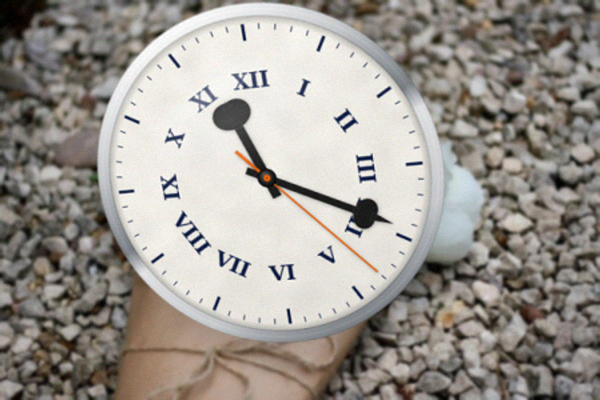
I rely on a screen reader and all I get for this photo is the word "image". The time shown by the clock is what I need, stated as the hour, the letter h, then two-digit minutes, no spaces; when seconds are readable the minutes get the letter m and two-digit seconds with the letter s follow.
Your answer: 11h19m23s
